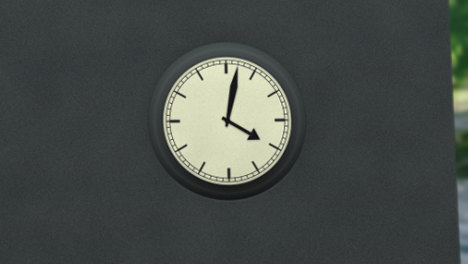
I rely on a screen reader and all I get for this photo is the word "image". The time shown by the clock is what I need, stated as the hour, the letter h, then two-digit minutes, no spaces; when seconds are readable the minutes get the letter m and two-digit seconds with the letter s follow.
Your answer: 4h02
